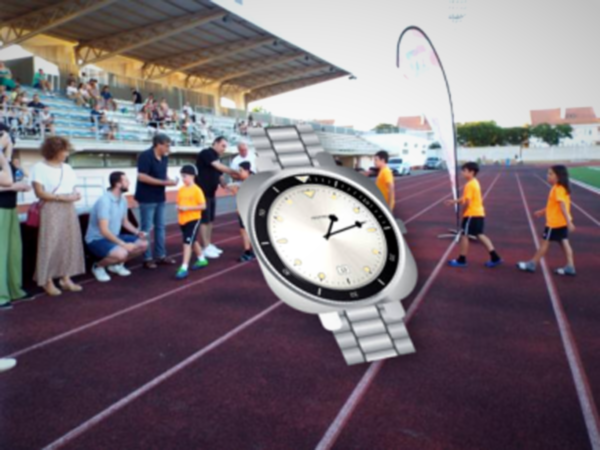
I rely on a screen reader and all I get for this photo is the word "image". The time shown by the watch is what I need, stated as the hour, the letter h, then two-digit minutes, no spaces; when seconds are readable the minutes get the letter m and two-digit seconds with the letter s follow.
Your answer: 1h13
